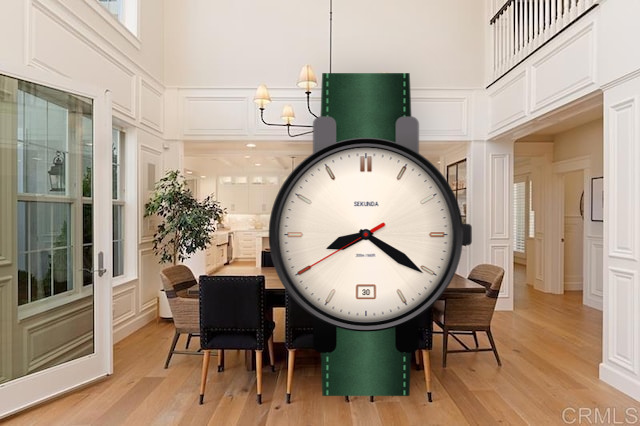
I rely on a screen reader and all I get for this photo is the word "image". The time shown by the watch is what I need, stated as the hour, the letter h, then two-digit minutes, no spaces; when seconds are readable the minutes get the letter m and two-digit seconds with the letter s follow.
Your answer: 8h20m40s
